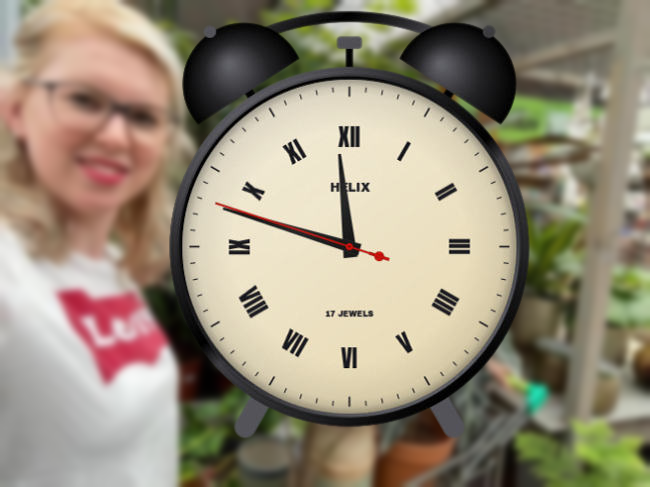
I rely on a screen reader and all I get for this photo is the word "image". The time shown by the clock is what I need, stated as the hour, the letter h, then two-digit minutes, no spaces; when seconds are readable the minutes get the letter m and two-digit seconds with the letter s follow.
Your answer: 11h47m48s
